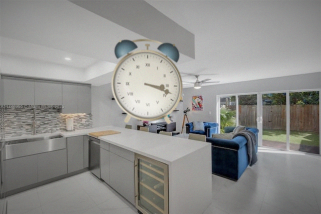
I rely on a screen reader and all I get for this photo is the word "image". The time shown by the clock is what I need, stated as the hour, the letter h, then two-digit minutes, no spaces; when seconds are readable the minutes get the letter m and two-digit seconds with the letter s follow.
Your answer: 3h18
